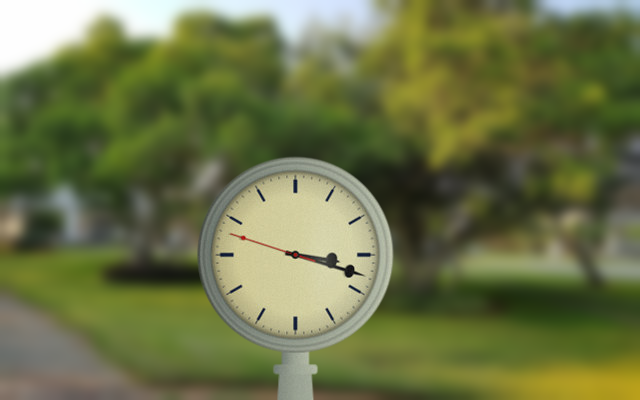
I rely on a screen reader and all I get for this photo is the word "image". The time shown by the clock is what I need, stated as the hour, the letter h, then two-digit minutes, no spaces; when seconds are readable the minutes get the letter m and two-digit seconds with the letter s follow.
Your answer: 3h17m48s
